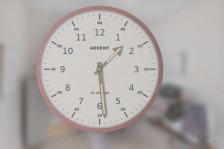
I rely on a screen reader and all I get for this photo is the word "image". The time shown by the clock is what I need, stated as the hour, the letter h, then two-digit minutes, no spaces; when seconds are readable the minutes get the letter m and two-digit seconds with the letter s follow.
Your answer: 1h29
